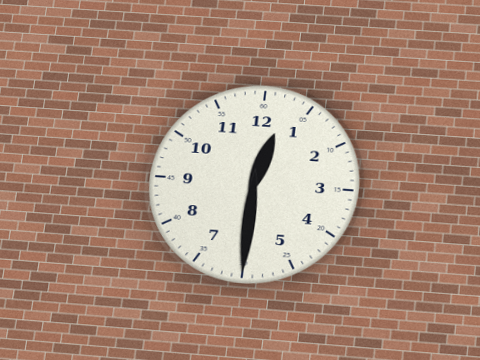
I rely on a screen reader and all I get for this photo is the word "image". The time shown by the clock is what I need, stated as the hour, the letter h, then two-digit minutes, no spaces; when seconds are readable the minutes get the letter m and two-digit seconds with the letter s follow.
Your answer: 12h30
